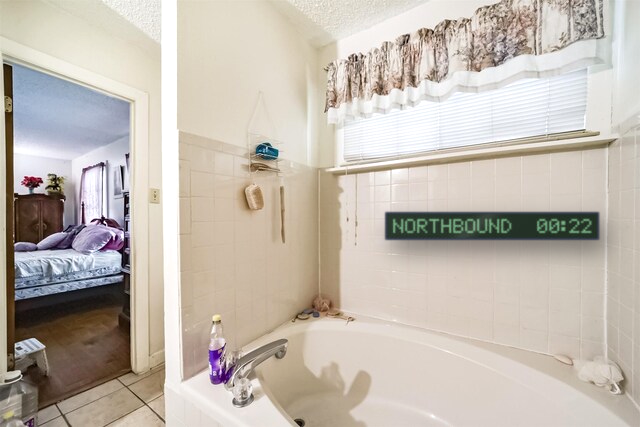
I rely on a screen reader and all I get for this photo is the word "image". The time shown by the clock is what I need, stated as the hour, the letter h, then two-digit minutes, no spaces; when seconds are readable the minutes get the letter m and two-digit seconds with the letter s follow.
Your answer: 0h22
